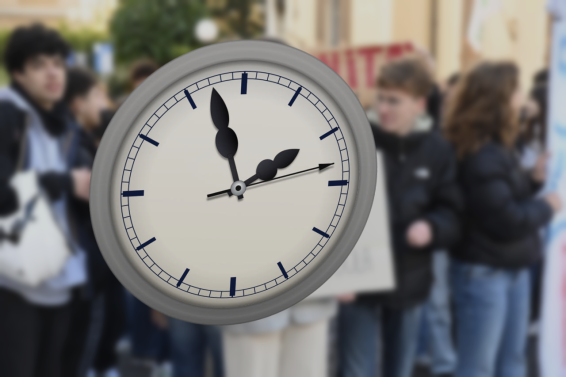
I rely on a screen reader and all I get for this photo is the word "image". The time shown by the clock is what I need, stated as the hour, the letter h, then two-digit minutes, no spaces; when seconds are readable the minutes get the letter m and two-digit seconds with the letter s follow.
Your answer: 1h57m13s
